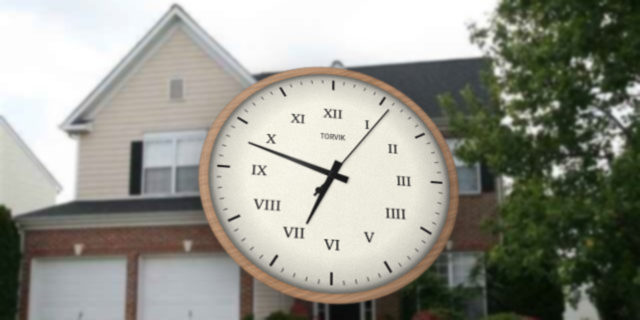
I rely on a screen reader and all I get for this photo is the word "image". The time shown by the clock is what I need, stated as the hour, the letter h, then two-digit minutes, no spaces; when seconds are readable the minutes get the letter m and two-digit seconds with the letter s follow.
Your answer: 6h48m06s
